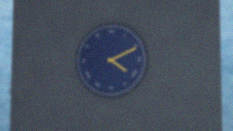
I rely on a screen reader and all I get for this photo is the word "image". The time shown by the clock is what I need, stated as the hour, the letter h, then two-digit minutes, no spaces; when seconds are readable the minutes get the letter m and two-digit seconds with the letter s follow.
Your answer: 4h11
